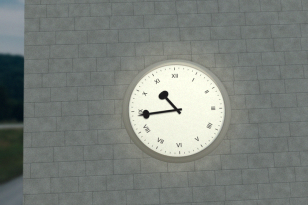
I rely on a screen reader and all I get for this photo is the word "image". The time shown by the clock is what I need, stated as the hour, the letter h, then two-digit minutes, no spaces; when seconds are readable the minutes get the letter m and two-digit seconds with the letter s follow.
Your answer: 10h44
